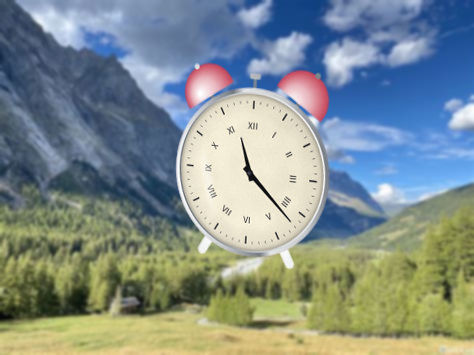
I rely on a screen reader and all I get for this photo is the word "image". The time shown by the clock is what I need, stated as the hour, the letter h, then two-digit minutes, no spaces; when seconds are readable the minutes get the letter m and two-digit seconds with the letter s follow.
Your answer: 11h22
